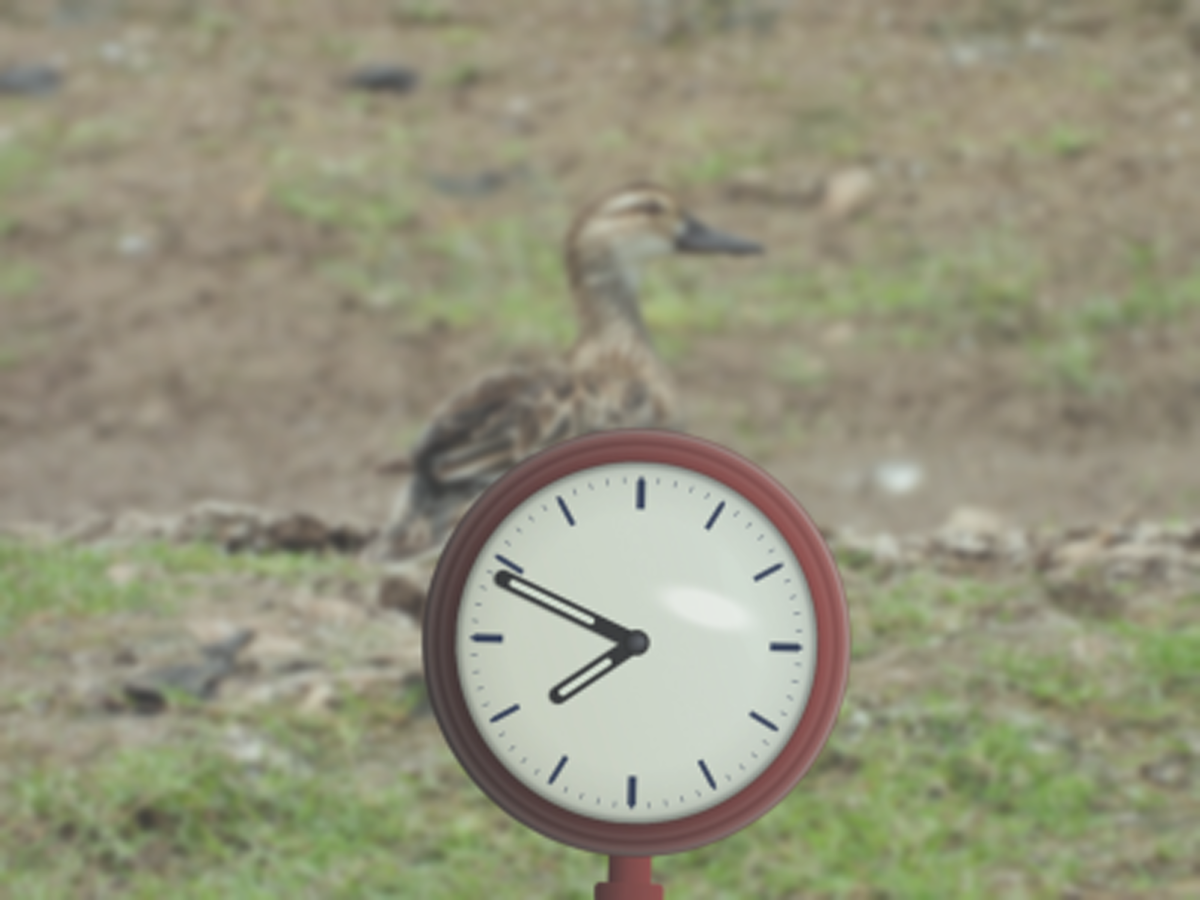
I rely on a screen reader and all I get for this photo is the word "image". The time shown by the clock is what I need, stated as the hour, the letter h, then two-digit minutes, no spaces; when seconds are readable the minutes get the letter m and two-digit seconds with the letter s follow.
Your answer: 7h49
